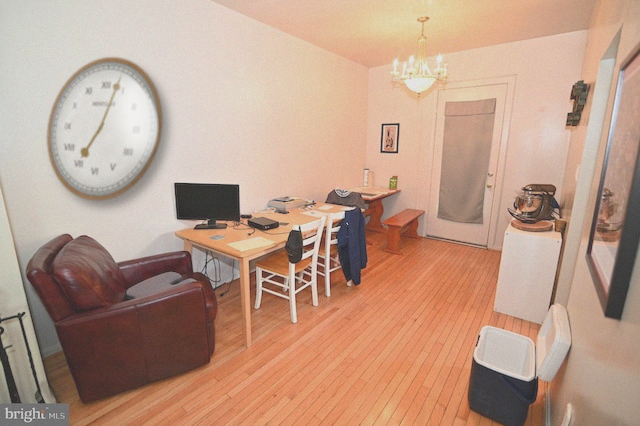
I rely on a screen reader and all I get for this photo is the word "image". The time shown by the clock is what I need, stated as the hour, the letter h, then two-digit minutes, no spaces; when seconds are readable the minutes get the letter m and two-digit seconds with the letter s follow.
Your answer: 7h03
